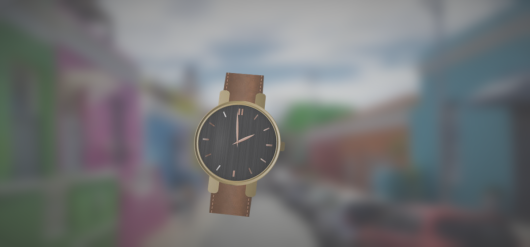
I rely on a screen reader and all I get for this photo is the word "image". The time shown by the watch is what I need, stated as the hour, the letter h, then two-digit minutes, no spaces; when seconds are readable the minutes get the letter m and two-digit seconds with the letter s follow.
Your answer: 1h59
